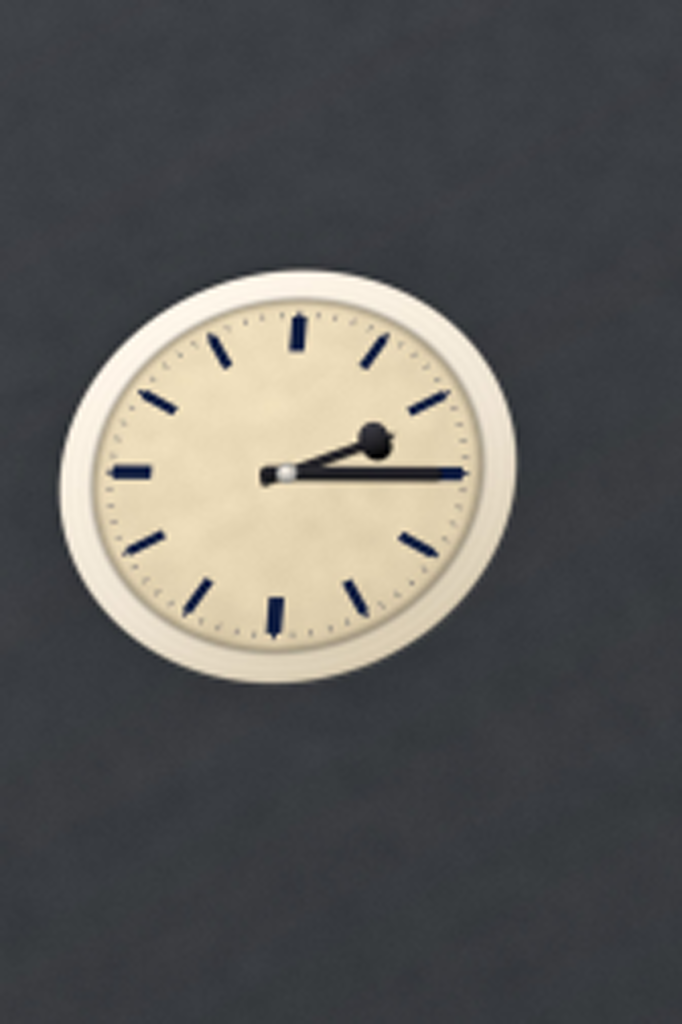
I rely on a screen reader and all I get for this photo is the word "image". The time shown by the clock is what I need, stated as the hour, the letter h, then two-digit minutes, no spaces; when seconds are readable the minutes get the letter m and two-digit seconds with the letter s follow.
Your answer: 2h15
